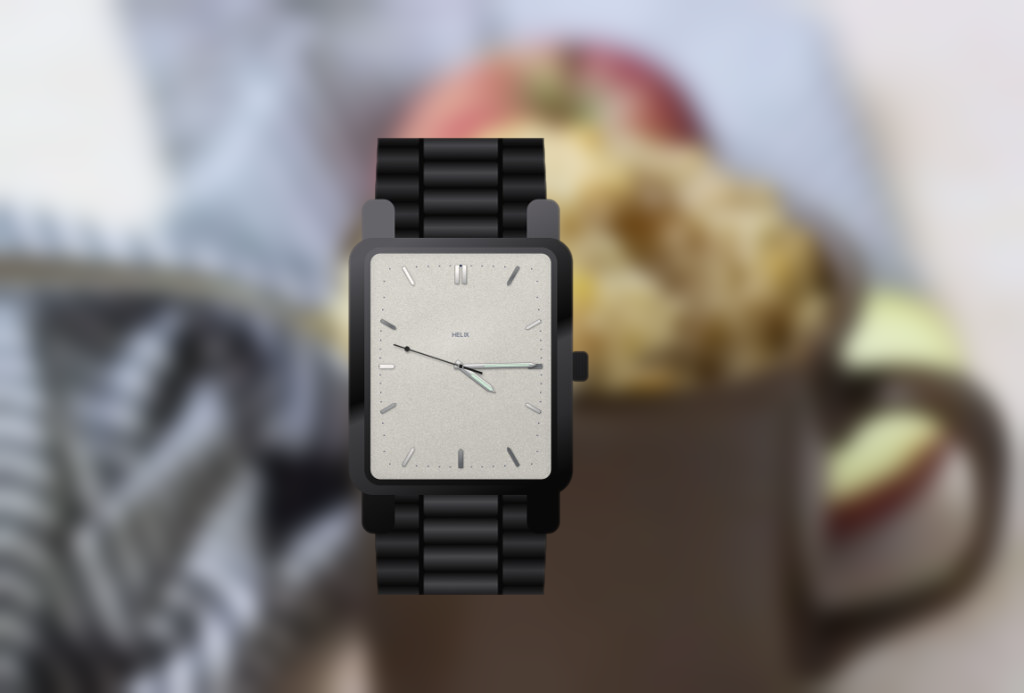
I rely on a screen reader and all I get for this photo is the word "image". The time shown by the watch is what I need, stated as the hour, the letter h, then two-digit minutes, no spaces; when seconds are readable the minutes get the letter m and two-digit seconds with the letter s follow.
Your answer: 4h14m48s
